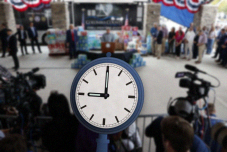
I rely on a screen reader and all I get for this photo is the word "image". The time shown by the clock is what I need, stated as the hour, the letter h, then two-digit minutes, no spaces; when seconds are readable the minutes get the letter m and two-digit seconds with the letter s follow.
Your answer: 9h00
